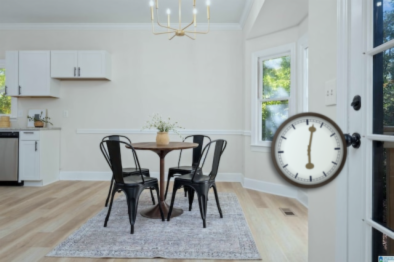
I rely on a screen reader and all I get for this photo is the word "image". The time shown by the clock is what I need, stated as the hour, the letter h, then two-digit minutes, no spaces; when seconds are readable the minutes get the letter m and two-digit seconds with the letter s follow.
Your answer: 6h02
